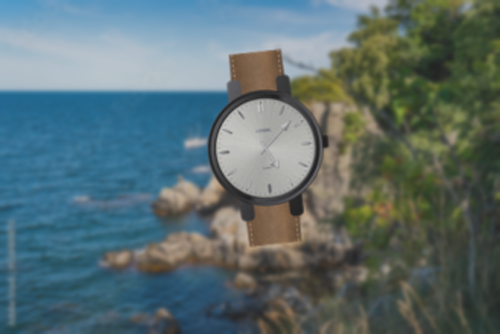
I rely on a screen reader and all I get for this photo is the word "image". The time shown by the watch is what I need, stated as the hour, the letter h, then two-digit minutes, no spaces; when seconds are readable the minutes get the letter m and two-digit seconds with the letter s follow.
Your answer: 5h08
